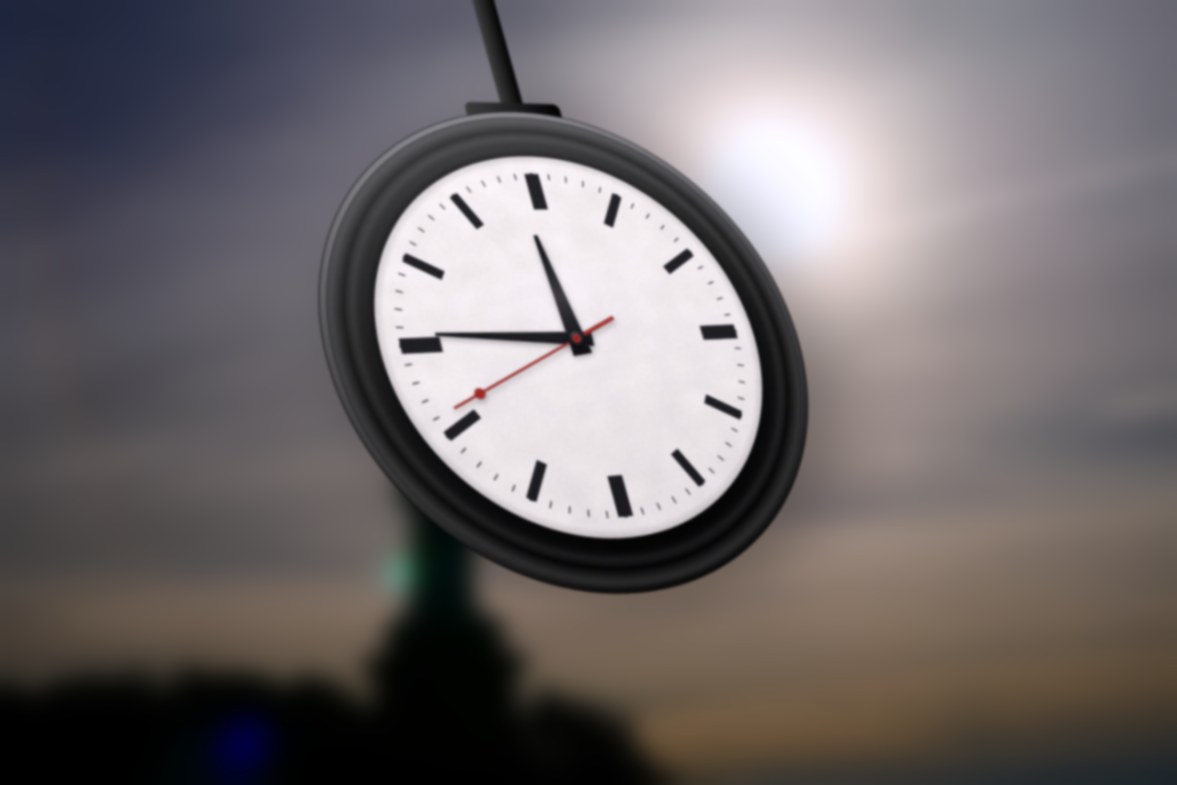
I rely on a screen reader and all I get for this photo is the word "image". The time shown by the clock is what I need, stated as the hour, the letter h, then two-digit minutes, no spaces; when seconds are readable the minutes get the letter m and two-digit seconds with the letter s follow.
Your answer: 11h45m41s
